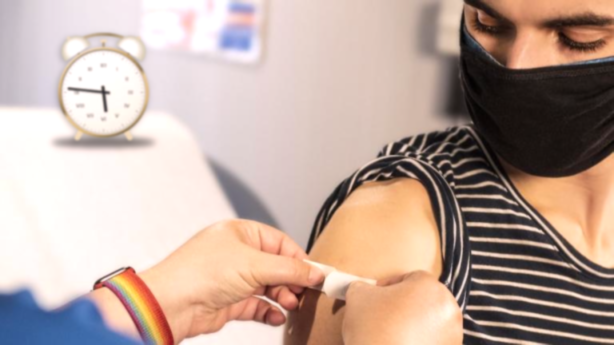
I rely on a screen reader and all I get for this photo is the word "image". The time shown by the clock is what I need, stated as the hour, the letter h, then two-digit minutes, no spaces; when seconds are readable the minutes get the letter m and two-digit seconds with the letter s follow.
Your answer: 5h46
